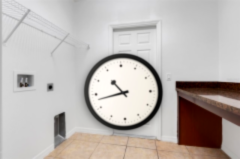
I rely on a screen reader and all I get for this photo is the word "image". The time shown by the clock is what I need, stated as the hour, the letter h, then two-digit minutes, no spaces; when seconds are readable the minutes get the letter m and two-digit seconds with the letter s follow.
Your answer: 10h43
